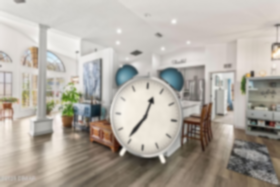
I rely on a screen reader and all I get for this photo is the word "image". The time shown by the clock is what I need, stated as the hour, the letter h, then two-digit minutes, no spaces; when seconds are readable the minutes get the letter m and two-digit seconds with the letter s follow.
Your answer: 12h36
